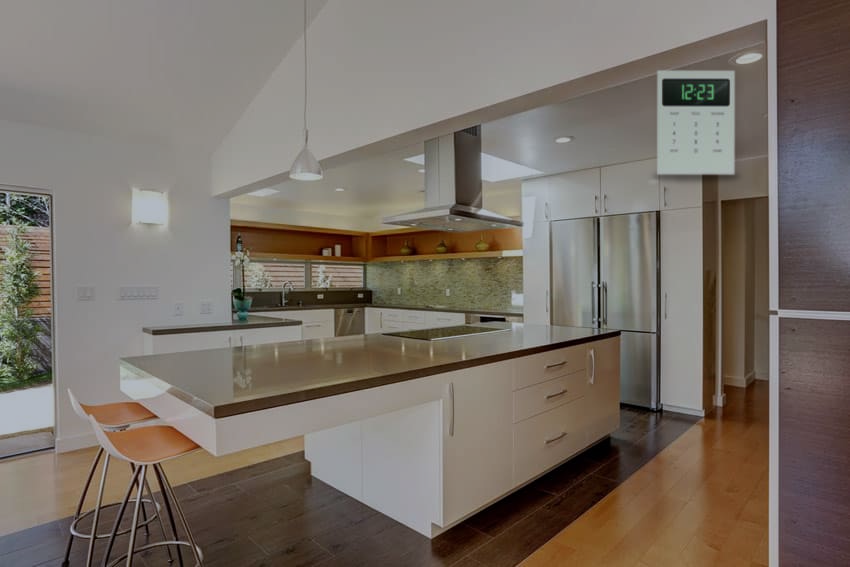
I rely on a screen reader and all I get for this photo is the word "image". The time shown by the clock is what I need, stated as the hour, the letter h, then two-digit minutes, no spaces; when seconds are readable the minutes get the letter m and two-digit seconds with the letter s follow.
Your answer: 12h23
